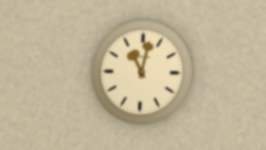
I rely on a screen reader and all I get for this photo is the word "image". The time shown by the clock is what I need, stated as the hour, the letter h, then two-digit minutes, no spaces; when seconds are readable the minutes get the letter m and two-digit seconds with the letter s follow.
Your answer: 11h02
